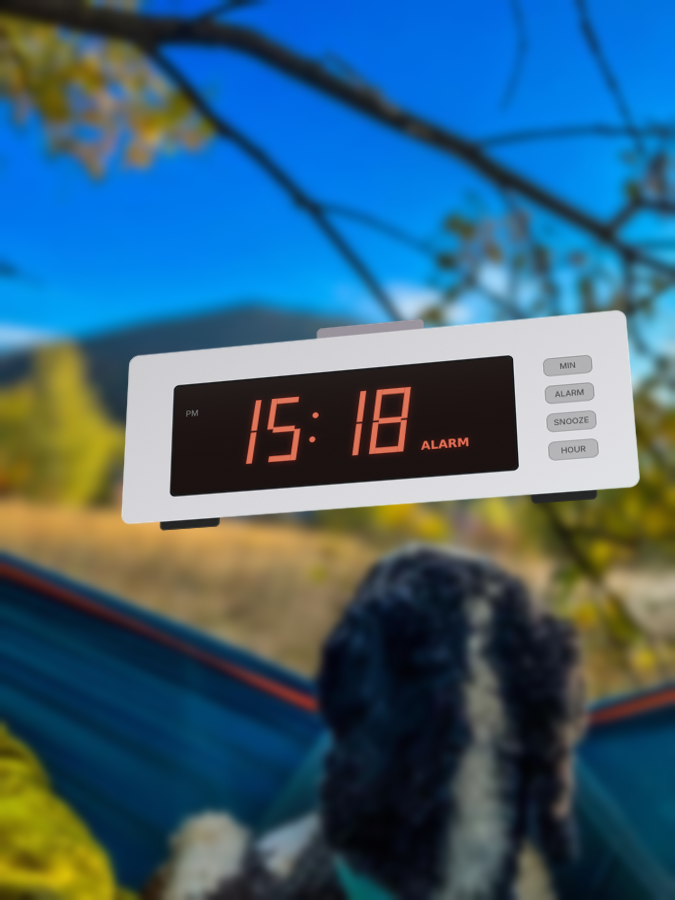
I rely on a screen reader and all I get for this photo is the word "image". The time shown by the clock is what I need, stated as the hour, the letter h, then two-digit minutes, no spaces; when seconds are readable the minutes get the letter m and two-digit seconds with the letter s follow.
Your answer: 15h18
